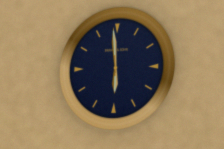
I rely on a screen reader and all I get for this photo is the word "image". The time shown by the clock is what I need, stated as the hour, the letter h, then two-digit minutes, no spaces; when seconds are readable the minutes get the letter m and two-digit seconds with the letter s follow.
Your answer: 5h59
